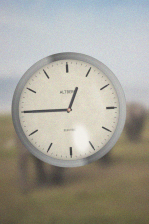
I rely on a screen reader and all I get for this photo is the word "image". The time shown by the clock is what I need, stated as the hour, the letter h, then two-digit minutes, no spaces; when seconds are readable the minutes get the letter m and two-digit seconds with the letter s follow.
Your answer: 12h45
